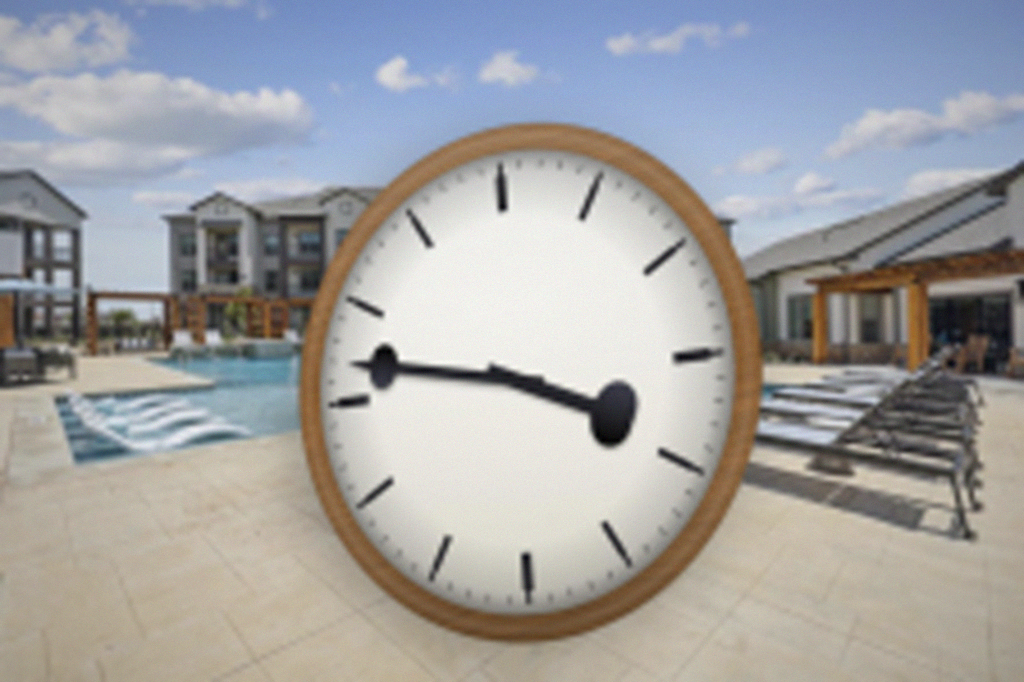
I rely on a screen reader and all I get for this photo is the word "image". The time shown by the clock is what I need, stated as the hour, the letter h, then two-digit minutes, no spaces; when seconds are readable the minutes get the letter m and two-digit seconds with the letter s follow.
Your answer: 3h47
